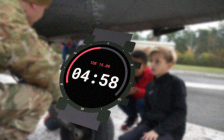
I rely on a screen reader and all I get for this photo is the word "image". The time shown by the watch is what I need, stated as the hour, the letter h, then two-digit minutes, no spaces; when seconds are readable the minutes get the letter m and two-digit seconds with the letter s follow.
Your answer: 4h58
